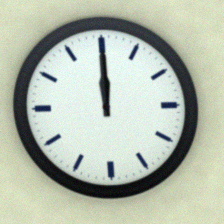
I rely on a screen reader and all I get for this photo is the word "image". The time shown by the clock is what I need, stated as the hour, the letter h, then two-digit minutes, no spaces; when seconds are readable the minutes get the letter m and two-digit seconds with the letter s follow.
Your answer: 12h00
